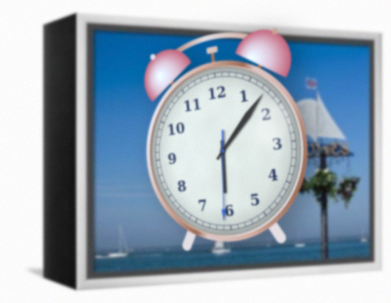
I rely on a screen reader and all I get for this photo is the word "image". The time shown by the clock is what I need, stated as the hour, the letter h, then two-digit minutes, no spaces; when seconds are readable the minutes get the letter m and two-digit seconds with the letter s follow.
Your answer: 6h07m31s
